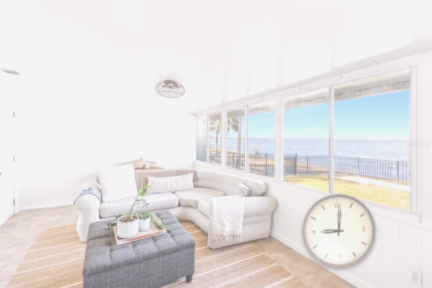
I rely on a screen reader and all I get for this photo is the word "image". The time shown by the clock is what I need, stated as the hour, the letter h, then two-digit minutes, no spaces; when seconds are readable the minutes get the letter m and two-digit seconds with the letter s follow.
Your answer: 9h01
